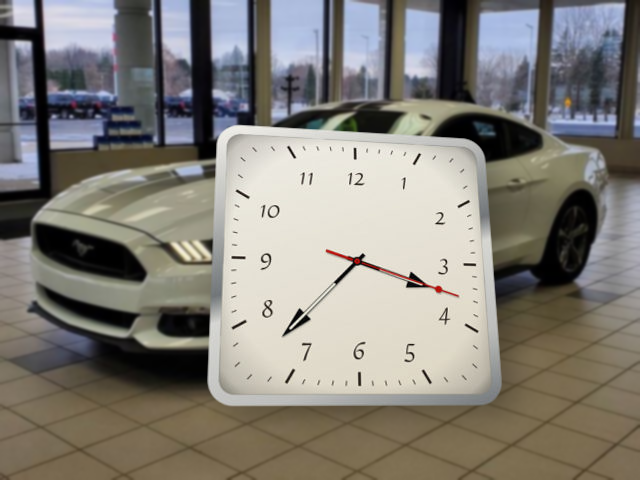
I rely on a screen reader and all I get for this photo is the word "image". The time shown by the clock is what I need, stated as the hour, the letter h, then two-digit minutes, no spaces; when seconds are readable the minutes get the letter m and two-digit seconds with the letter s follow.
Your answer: 3h37m18s
